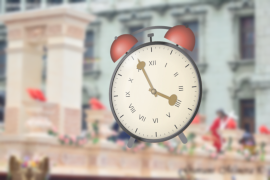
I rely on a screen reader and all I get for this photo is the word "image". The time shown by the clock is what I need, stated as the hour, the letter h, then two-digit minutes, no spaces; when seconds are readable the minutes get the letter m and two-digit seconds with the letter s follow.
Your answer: 3h56
